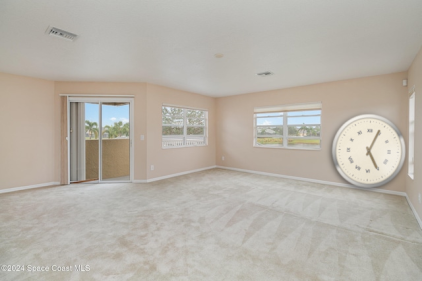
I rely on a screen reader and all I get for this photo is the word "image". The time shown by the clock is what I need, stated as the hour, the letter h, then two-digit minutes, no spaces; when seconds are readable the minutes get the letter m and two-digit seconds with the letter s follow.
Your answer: 5h04
